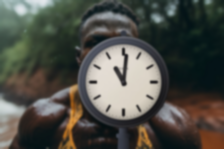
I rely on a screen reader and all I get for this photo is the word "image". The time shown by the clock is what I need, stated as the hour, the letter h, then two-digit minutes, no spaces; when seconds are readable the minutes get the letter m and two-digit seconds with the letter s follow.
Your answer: 11h01
